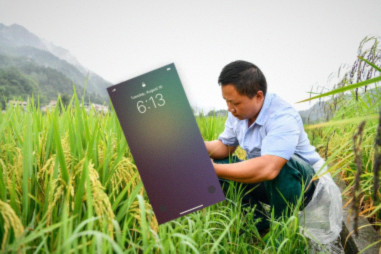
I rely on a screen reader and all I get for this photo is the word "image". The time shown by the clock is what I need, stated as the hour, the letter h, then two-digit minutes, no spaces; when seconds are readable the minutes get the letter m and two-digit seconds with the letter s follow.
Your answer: 6h13
